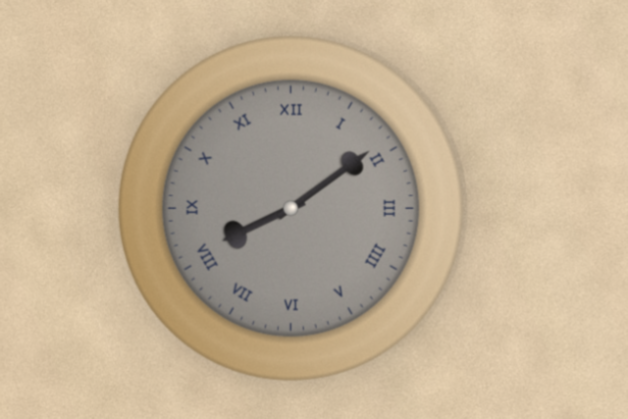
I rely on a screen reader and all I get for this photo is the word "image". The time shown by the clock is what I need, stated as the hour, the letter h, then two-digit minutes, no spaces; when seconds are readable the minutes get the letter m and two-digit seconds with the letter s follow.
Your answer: 8h09
